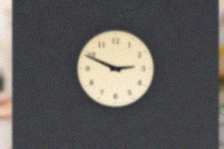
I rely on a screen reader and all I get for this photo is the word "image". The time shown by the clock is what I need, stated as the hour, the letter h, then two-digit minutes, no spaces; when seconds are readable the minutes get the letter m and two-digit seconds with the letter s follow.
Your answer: 2h49
